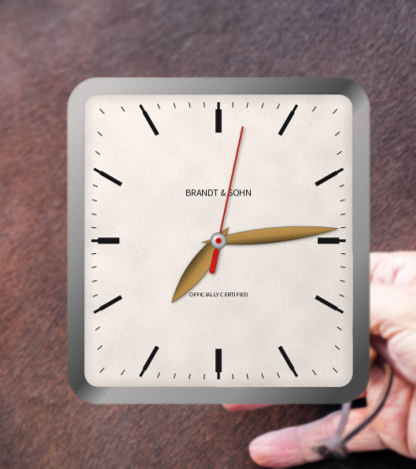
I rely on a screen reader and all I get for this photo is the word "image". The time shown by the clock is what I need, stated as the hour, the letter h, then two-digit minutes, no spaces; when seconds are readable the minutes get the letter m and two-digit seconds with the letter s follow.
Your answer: 7h14m02s
